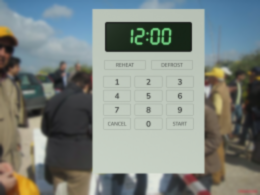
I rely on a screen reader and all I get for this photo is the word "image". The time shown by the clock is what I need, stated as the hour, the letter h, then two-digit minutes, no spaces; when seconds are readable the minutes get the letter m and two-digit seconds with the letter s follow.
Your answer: 12h00
